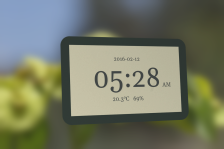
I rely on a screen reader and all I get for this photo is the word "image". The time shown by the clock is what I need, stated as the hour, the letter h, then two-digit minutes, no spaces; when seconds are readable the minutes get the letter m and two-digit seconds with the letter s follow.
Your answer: 5h28
